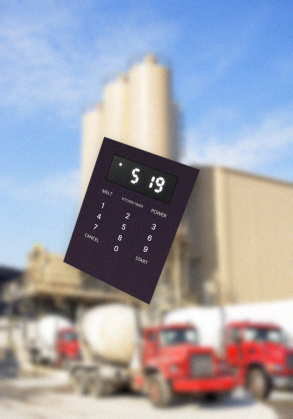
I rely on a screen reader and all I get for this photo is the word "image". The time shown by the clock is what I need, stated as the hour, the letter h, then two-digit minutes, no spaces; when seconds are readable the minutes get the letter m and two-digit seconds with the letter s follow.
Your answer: 5h19
